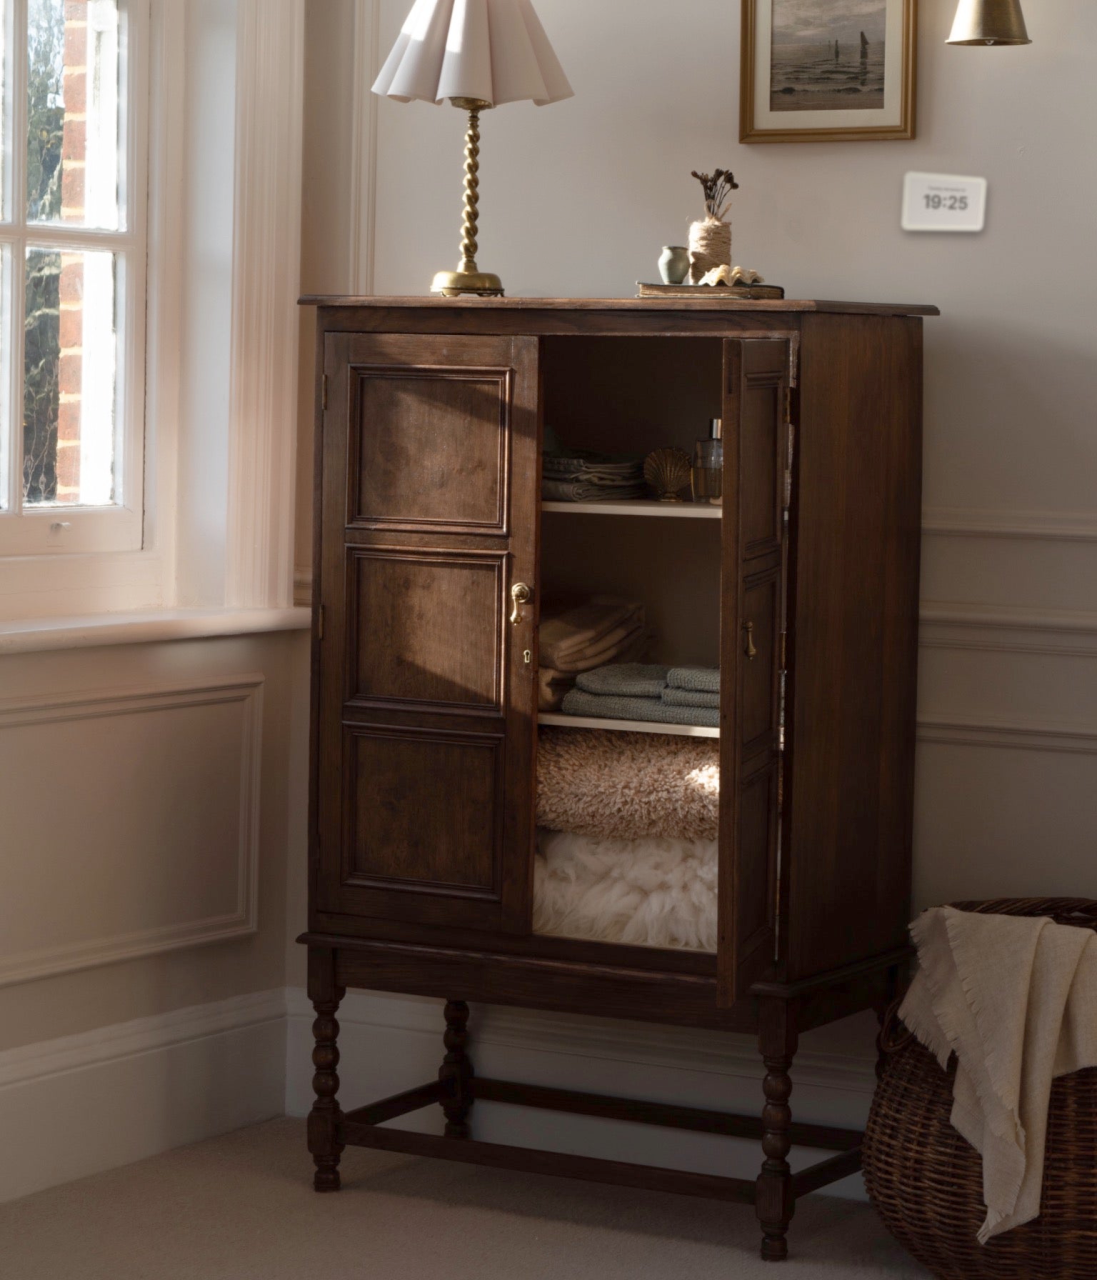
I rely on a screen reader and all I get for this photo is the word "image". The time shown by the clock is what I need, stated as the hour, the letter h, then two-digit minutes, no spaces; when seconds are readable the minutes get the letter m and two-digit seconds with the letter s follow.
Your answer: 19h25
